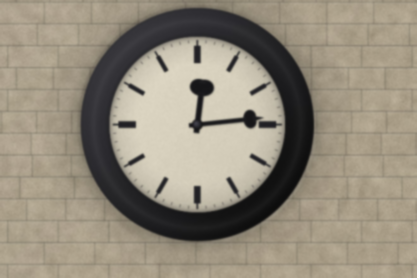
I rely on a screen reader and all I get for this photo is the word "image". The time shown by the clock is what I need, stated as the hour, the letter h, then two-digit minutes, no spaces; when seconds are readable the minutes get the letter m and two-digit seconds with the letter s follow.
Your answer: 12h14
